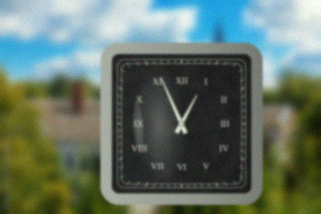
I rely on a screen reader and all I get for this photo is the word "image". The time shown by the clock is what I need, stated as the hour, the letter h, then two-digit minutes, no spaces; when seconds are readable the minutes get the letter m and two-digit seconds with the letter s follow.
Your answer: 12h56
